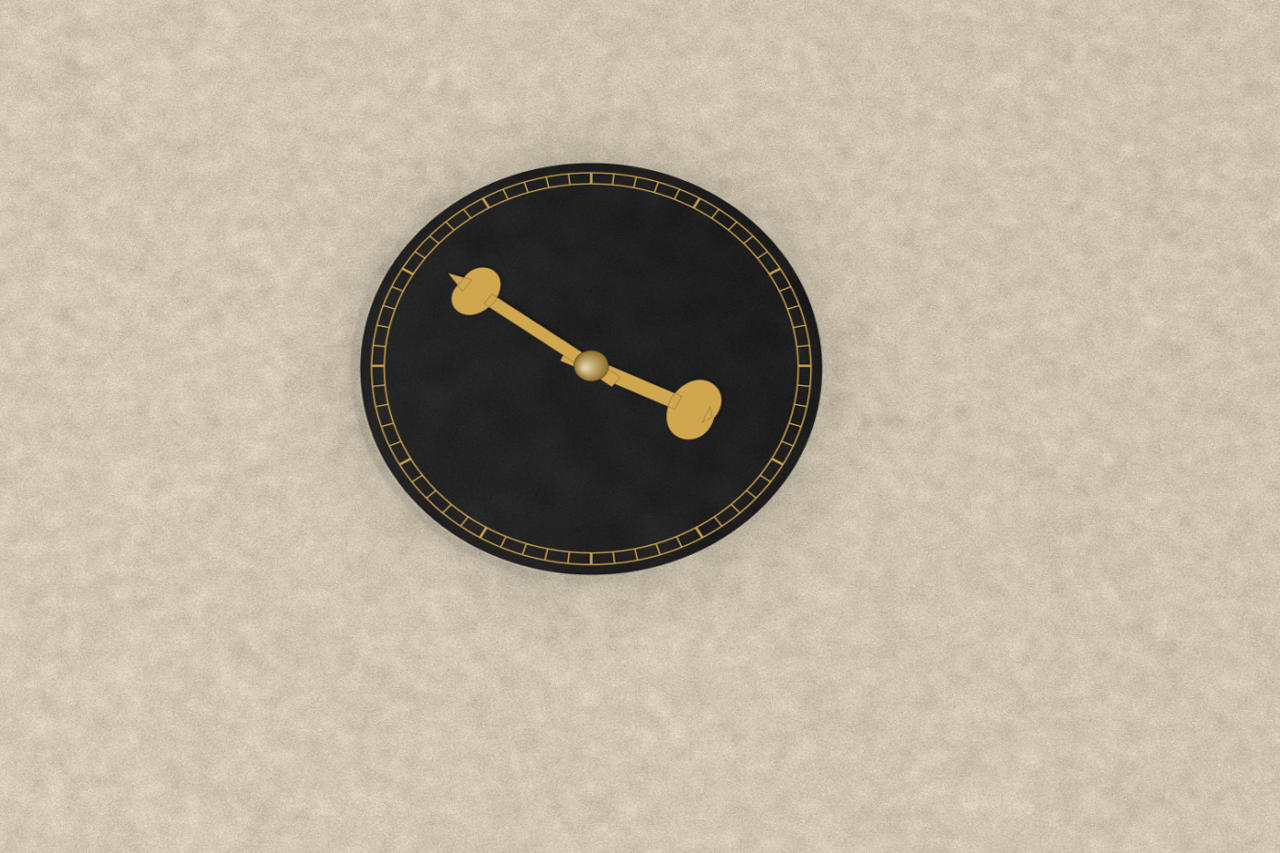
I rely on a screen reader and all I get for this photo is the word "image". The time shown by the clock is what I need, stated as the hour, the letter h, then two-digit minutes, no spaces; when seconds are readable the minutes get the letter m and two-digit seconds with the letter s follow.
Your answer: 3h51
